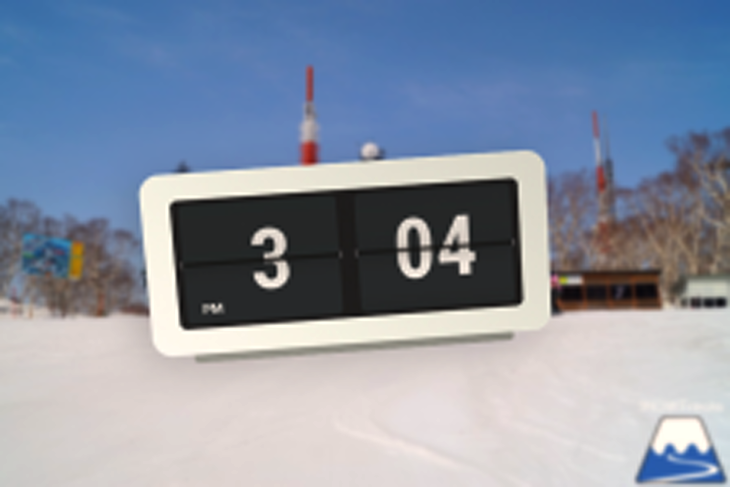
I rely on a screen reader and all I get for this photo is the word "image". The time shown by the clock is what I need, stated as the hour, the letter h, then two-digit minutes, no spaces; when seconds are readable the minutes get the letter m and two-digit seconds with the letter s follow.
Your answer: 3h04
